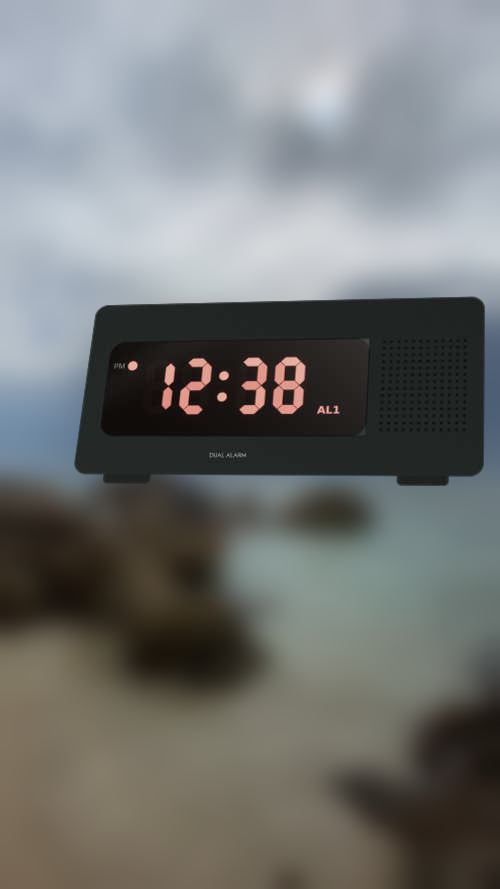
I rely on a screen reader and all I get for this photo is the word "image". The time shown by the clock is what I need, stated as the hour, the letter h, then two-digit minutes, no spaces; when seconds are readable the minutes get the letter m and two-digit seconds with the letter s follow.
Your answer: 12h38
